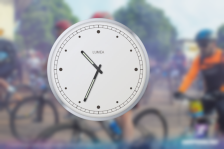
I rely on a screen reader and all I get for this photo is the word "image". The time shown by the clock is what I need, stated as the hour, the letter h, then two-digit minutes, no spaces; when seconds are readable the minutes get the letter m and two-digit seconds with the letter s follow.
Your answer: 10h34
